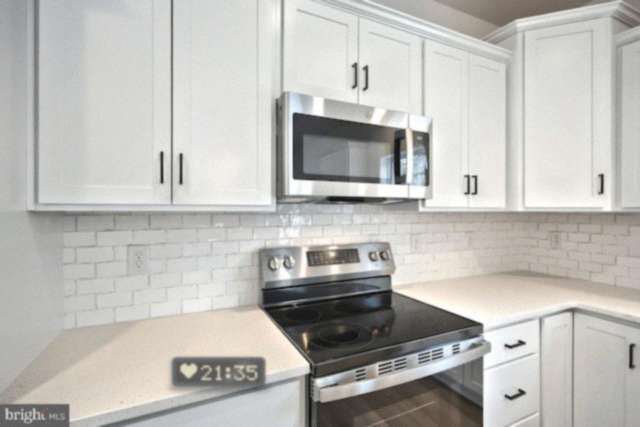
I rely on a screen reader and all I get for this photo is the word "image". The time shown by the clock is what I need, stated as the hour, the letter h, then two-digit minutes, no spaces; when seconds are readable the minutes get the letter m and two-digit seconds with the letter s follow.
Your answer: 21h35
